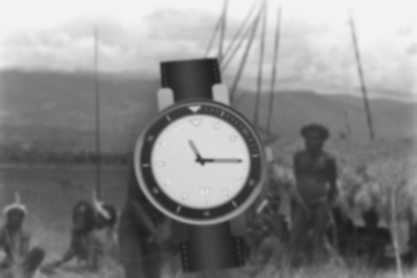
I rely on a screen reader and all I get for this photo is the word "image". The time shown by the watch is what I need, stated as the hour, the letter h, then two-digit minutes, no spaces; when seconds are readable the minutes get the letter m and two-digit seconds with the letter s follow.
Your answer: 11h16
